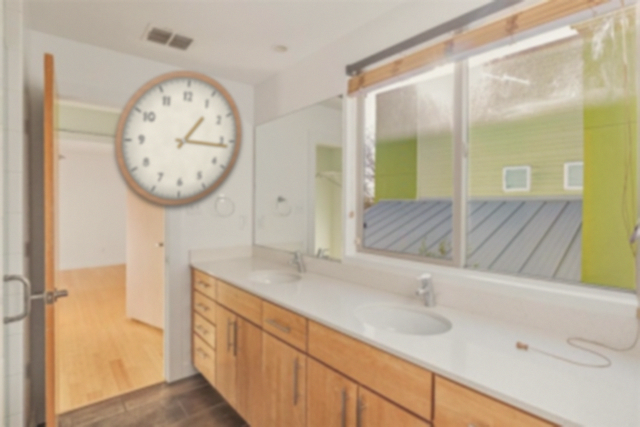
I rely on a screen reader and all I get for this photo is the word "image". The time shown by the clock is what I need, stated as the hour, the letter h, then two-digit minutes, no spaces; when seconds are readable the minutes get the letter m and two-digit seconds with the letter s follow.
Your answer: 1h16
